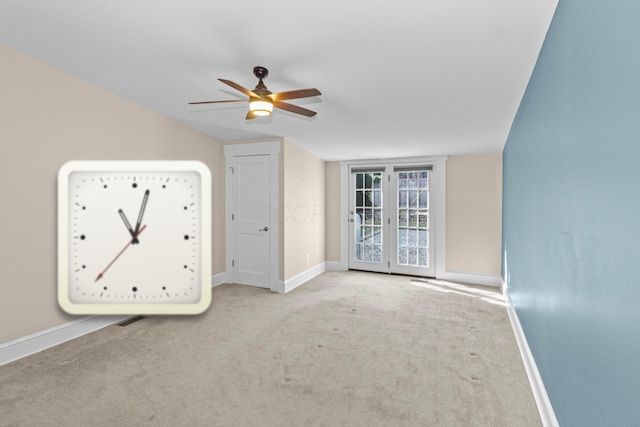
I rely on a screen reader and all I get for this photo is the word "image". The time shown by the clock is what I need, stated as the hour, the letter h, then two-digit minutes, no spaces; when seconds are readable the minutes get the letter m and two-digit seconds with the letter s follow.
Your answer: 11h02m37s
